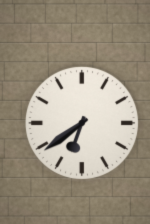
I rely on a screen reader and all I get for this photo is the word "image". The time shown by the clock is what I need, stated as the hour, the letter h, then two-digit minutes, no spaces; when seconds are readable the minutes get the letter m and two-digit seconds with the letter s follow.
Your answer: 6h39
